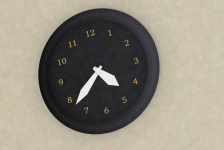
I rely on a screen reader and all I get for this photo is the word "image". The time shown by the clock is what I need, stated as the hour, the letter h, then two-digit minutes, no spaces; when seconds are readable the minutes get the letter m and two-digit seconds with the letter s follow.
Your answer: 4h38
